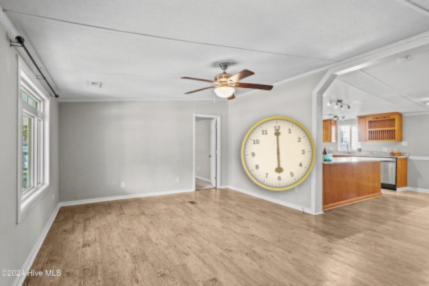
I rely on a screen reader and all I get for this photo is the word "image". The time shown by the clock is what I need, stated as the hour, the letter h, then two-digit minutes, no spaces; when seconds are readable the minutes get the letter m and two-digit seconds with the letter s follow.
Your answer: 6h00
